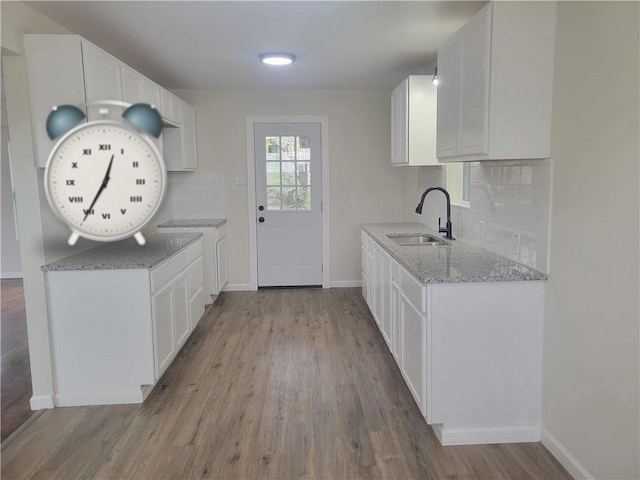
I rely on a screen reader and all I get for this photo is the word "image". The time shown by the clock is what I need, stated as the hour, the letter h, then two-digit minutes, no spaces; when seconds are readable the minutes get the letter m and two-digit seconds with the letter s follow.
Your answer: 12h35
